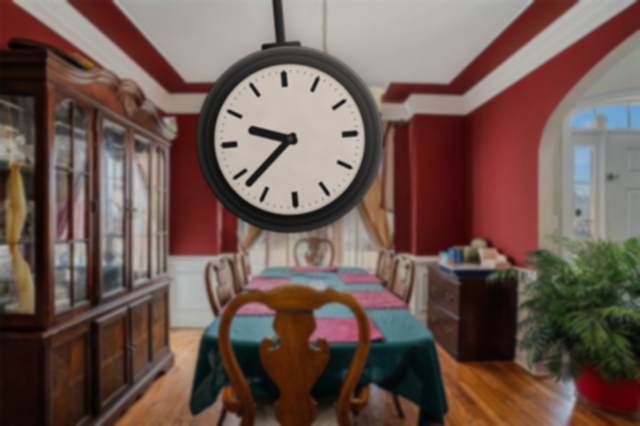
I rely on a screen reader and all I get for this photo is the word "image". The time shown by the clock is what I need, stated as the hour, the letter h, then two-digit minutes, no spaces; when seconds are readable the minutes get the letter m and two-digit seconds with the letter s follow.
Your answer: 9h38
